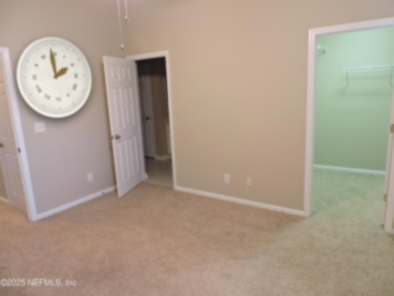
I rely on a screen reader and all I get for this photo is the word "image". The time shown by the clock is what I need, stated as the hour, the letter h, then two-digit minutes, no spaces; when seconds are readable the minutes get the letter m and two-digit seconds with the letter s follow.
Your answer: 1h59
